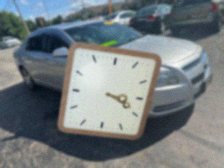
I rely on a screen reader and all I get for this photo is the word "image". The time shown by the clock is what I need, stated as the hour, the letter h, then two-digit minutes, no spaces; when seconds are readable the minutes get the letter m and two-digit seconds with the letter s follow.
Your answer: 3h19
